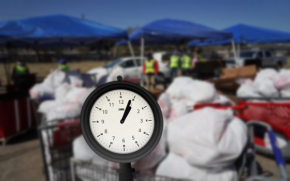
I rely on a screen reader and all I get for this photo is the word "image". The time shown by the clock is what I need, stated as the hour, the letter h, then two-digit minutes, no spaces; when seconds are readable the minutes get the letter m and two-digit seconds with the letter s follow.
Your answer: 1h04
